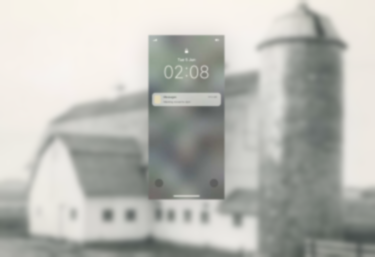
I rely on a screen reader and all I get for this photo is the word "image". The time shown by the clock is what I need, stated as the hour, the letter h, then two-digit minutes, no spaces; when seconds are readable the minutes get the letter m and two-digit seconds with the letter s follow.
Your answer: 2h08
